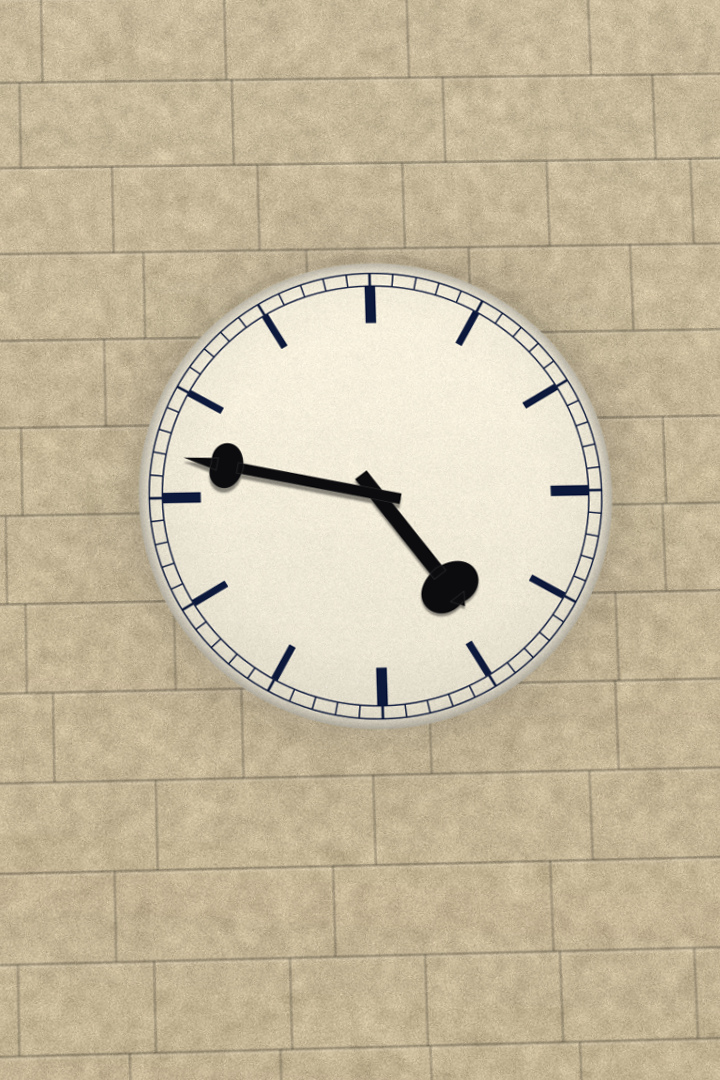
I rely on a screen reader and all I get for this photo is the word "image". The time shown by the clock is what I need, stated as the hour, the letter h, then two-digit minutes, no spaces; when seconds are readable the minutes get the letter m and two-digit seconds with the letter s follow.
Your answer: 4h47
